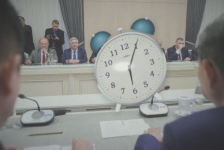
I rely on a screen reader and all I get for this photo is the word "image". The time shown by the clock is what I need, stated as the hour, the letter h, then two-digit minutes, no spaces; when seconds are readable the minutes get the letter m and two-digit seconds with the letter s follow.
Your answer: 6h05
